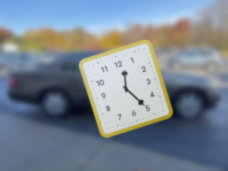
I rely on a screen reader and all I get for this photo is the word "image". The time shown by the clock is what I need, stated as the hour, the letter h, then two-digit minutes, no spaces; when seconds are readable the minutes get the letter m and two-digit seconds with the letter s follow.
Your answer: 12h25
